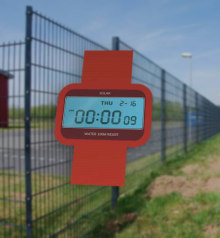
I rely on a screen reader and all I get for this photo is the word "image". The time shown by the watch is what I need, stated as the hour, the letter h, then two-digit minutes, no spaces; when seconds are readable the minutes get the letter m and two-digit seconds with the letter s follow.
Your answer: 0h00m09s
